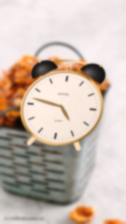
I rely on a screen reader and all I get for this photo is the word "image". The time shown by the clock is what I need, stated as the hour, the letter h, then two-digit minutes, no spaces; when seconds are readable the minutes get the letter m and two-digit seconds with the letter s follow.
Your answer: 4h47
